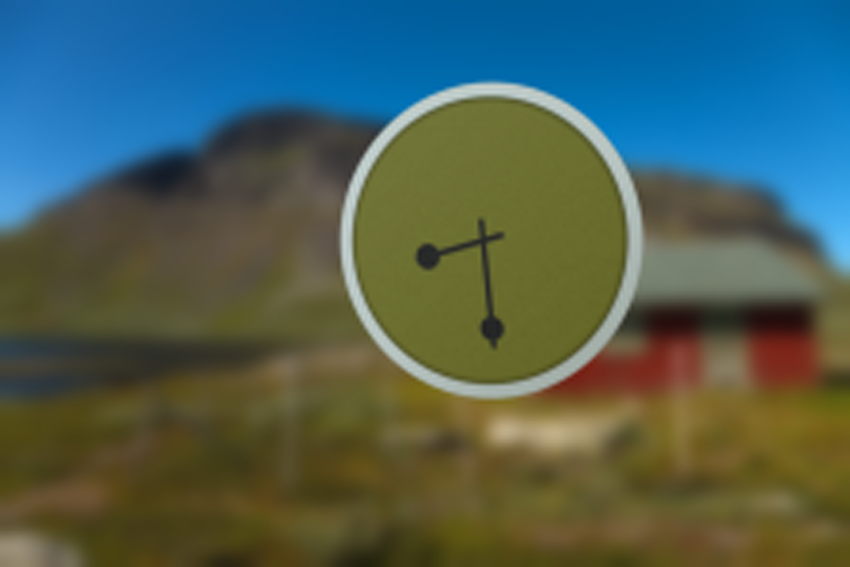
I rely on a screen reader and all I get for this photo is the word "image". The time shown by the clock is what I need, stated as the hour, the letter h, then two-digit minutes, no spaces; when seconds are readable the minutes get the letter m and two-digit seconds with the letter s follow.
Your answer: 8h29
